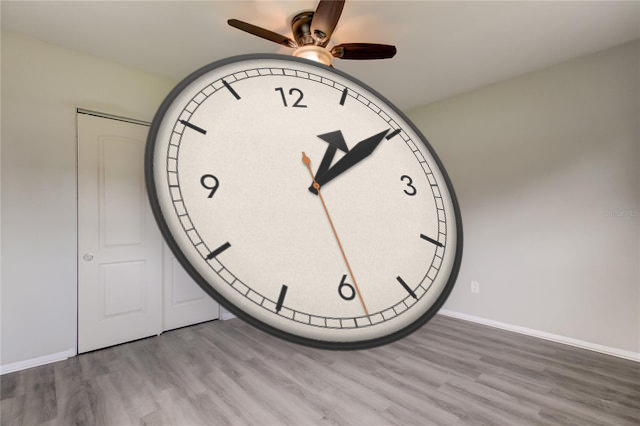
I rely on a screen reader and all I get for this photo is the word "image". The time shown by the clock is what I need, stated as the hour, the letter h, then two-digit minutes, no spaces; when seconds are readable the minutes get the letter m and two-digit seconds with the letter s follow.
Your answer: 1h09m29s
